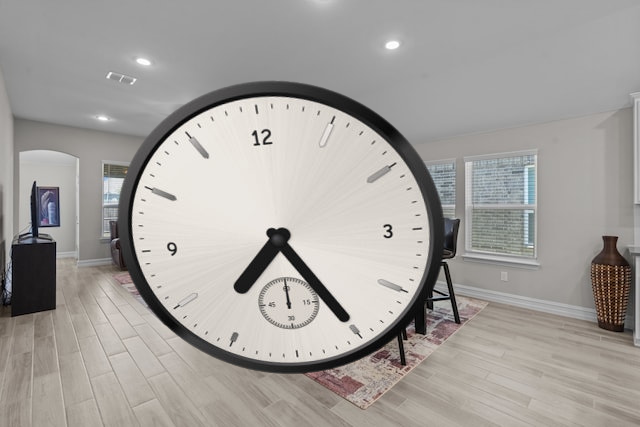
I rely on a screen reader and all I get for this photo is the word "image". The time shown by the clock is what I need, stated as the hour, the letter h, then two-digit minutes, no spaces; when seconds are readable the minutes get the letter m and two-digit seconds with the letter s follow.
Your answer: 7h25
